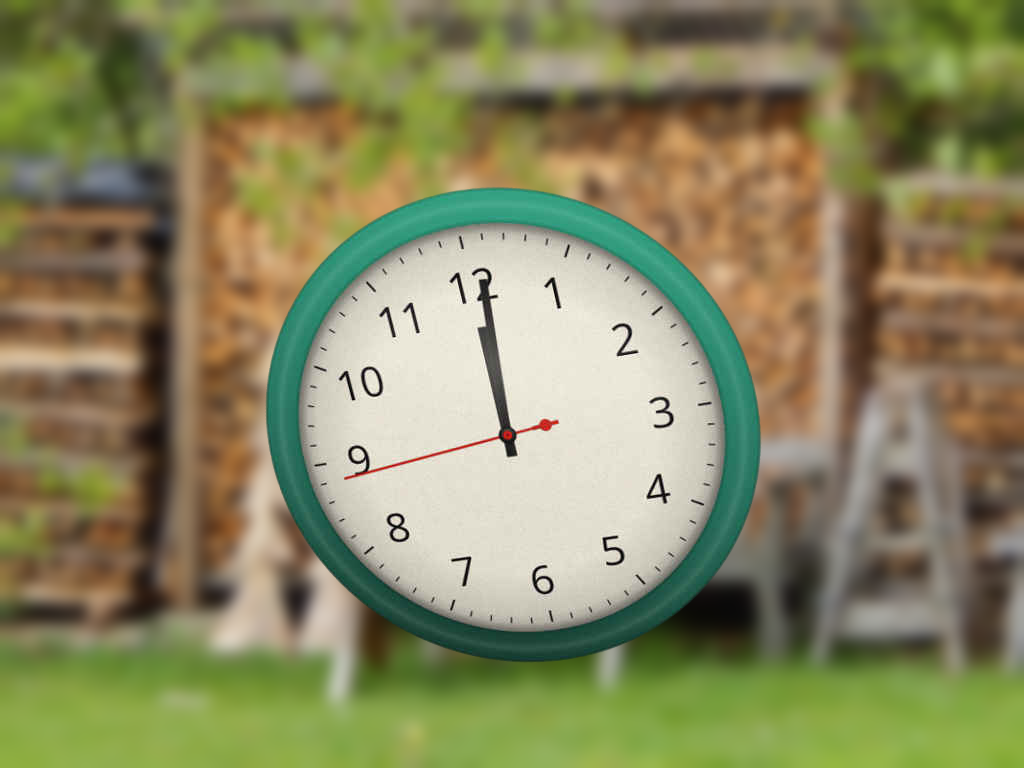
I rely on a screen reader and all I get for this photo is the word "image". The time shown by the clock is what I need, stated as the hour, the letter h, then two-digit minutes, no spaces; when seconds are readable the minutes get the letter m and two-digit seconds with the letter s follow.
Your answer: 12h00m44s
